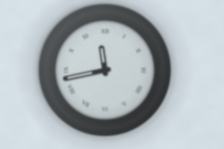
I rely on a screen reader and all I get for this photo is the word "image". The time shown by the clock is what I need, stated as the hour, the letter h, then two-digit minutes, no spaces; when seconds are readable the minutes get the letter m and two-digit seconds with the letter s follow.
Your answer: 11h43
